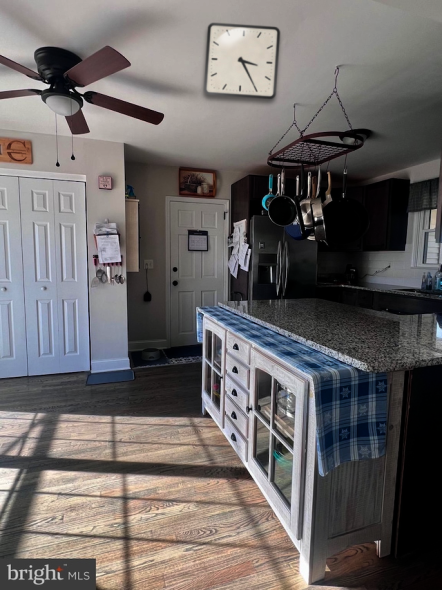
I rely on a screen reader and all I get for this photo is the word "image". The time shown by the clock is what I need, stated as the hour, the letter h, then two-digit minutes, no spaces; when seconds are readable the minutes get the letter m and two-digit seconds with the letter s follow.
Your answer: 3h25
